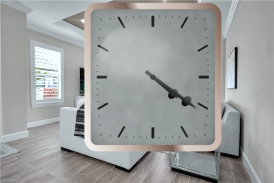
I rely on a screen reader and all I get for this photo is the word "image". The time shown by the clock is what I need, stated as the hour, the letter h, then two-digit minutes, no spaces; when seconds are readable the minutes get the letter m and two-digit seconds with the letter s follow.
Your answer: 4h21
